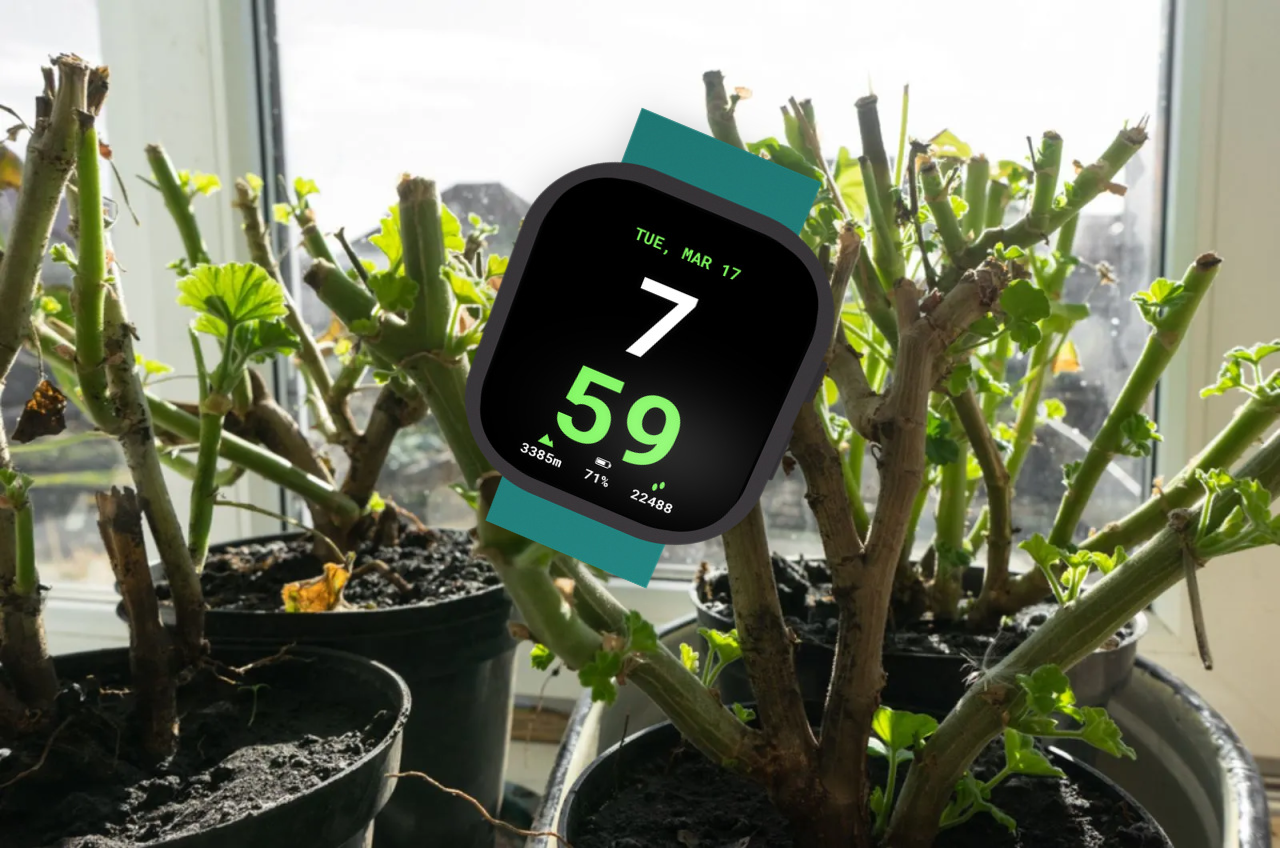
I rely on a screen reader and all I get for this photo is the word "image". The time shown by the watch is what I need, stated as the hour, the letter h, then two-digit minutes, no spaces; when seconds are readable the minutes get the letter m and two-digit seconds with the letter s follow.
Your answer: 7h59
